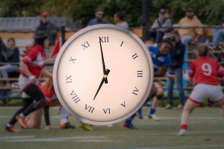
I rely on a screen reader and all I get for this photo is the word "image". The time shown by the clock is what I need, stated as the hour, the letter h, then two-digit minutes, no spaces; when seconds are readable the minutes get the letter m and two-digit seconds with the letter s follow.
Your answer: 6h59
